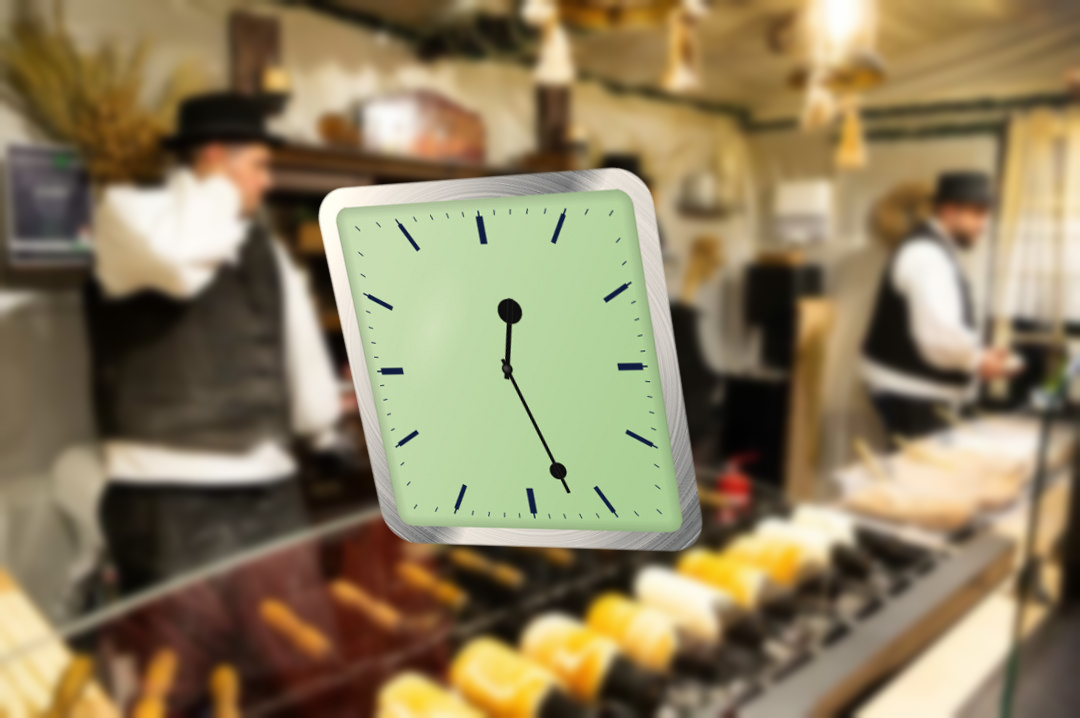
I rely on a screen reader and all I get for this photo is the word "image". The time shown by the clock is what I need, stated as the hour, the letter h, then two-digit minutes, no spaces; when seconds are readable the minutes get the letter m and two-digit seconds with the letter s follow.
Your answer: 12h27
